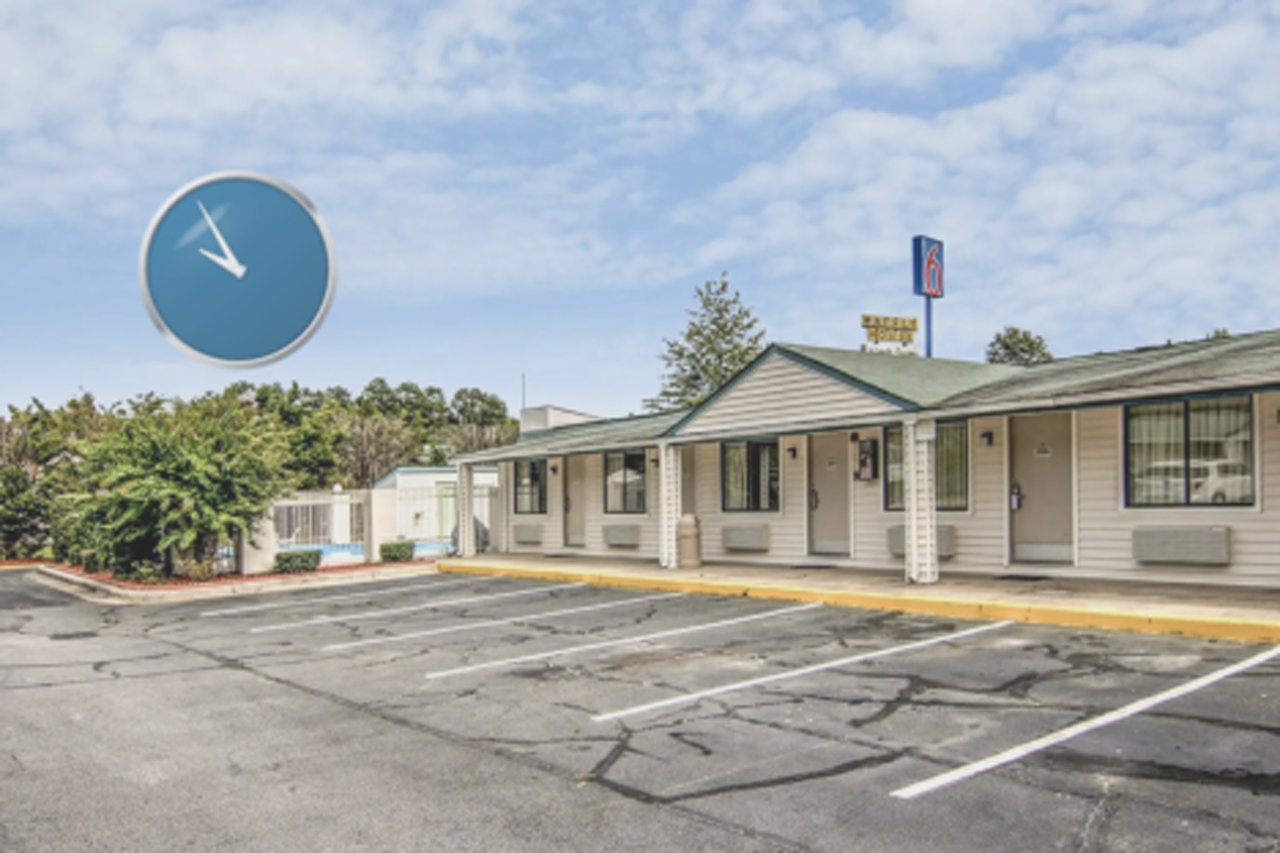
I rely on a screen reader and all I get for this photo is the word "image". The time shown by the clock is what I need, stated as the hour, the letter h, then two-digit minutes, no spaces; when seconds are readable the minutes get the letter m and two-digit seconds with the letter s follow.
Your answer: 9h55
